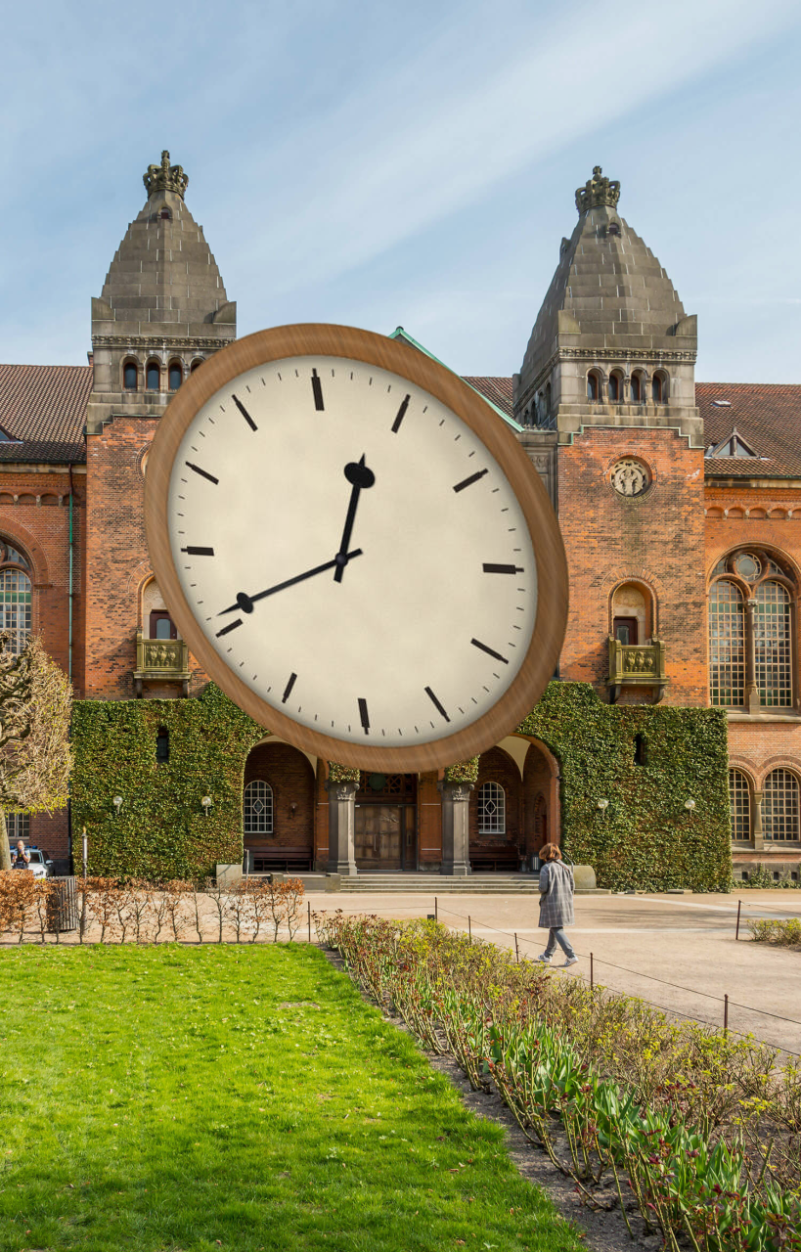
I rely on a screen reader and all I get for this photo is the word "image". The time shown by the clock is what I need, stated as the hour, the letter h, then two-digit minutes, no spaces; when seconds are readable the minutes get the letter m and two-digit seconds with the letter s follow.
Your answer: 12h41
